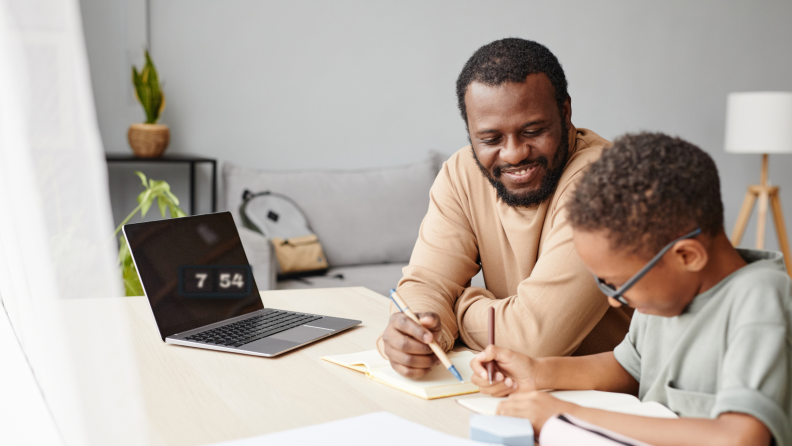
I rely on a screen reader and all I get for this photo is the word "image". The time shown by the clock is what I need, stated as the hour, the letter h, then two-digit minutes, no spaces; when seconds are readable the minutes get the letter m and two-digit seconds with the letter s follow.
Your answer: 7h54
